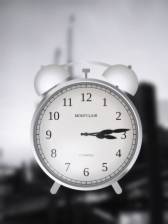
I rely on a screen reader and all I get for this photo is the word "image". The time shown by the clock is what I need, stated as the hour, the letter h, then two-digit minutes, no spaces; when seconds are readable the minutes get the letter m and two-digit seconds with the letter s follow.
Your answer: 3h14
